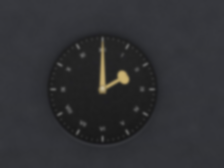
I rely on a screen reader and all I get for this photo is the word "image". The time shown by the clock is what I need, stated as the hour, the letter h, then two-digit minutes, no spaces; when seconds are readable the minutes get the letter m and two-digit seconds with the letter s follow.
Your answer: 2h00
